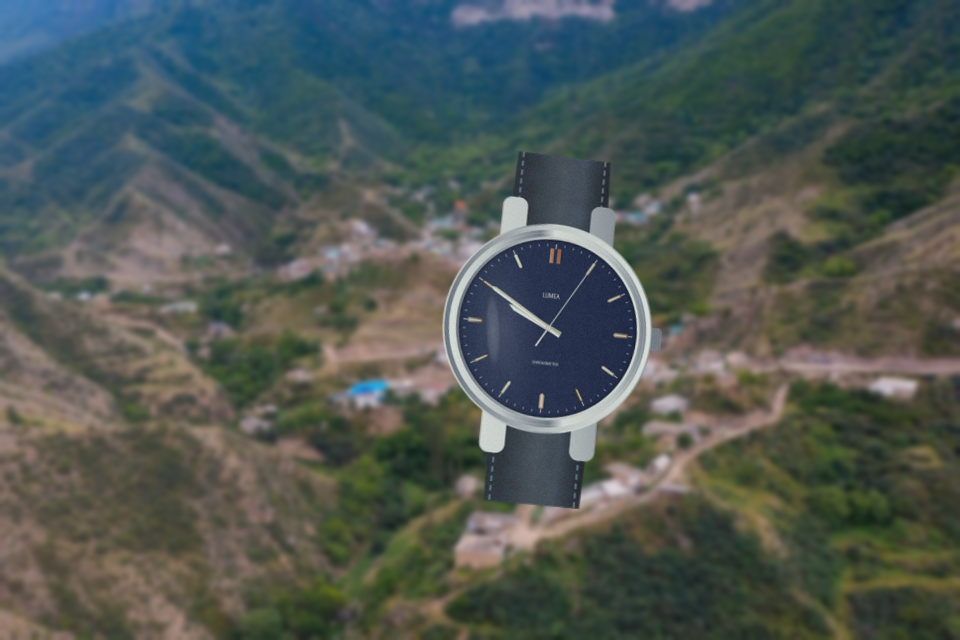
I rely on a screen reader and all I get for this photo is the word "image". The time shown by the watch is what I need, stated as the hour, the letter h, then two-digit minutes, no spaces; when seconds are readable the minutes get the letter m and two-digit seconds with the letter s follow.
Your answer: 9h50m05s
